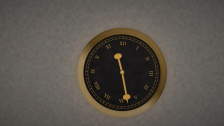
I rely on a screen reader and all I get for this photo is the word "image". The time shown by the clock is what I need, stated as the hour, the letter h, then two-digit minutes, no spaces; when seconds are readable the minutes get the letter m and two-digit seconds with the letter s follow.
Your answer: 11h28
